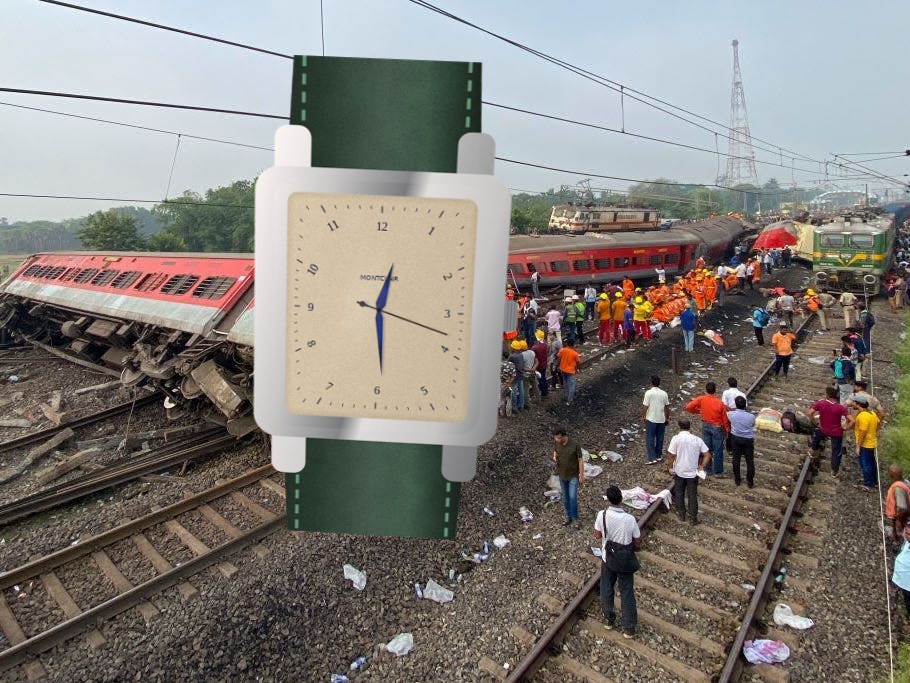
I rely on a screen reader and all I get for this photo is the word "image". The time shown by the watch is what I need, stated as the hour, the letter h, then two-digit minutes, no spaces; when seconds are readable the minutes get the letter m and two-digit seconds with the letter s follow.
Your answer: 12h29m18s
